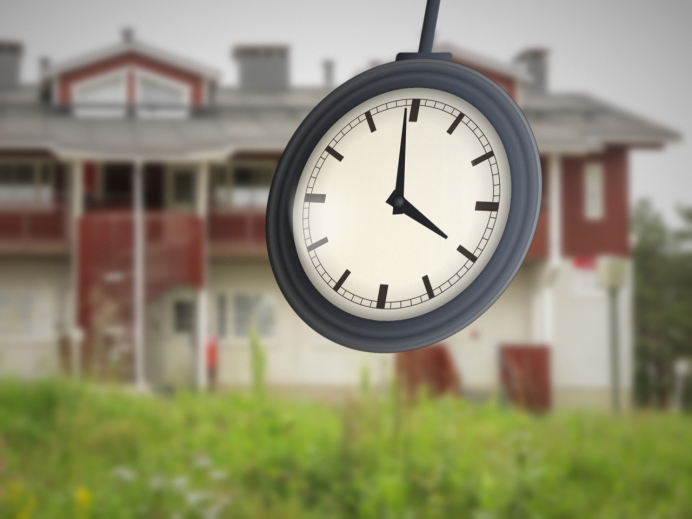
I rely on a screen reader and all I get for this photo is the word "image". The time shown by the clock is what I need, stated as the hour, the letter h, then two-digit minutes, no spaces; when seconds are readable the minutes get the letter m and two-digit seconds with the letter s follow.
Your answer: 3h59
